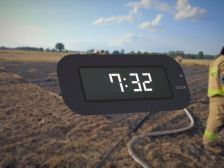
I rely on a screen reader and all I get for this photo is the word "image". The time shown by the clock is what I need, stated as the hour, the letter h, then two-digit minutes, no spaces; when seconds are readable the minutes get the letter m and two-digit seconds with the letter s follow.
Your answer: 7h32
